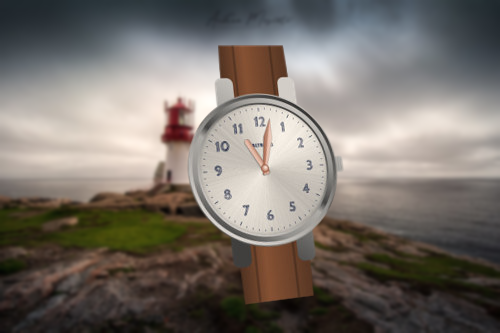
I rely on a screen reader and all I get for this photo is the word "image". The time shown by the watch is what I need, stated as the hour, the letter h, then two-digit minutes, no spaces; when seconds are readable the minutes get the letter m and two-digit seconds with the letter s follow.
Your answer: 11h02
